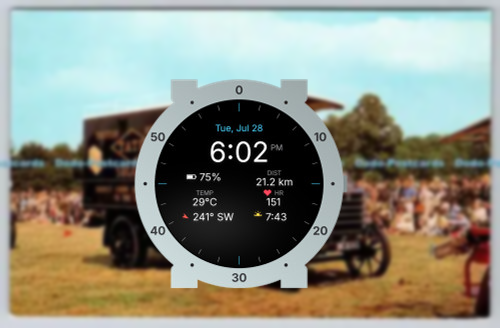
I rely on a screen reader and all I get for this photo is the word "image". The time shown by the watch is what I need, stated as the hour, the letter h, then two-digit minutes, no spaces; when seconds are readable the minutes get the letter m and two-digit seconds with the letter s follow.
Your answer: 6h02
